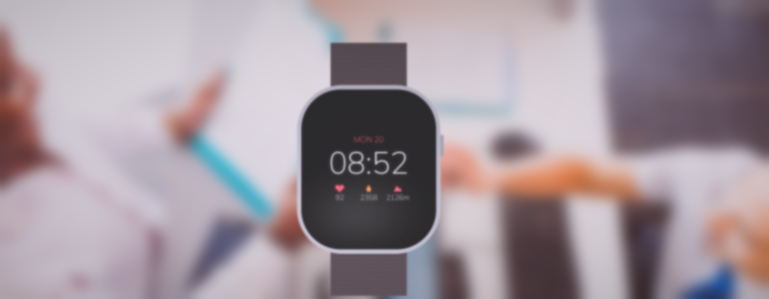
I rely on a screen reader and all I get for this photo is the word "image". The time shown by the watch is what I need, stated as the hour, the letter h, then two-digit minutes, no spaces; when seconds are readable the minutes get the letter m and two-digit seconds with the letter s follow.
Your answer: 8h52
